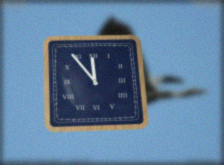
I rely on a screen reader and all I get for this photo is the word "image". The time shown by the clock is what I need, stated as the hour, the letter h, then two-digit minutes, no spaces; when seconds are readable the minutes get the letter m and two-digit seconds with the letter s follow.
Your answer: 11h54
